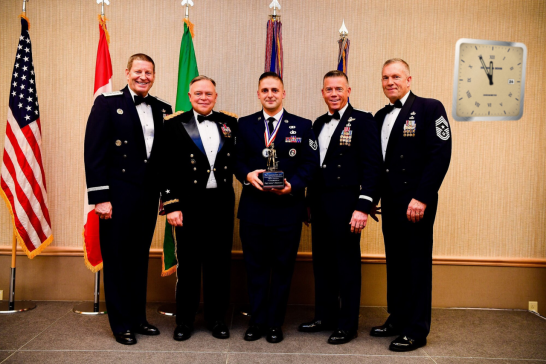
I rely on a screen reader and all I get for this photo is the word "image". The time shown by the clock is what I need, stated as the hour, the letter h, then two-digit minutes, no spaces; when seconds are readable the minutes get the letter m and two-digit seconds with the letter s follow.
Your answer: 11h55
